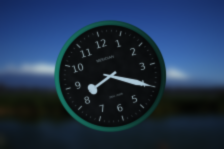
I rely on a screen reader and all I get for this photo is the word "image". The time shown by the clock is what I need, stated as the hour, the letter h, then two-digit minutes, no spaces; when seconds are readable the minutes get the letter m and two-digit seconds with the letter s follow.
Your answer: 8h20
